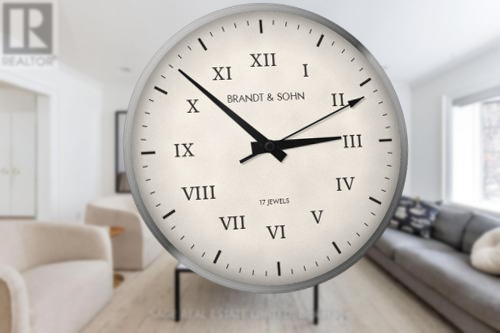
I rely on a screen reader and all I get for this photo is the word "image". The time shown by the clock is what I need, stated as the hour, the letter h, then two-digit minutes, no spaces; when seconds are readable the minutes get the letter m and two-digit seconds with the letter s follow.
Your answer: 2h52m11s
